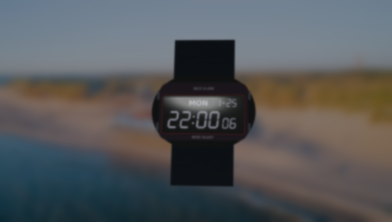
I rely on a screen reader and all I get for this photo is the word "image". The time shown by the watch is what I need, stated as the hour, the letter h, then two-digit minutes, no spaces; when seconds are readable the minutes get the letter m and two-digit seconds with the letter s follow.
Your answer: 22h00m06s
